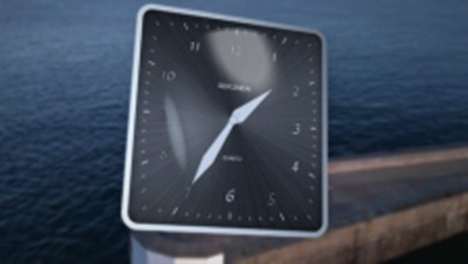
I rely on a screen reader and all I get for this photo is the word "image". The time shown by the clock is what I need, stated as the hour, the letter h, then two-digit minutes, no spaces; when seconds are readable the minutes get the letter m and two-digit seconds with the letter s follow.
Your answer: 1h35
